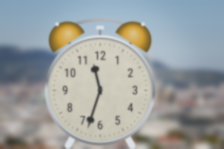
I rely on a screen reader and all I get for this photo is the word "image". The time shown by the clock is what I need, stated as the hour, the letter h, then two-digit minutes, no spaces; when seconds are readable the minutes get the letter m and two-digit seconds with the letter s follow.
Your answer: 11h33
